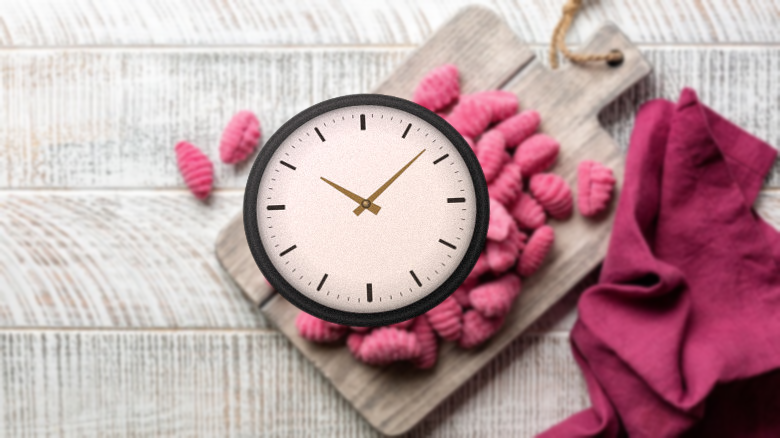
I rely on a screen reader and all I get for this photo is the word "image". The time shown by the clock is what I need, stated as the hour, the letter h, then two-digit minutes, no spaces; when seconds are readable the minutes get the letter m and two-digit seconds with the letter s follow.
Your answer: 10h08
